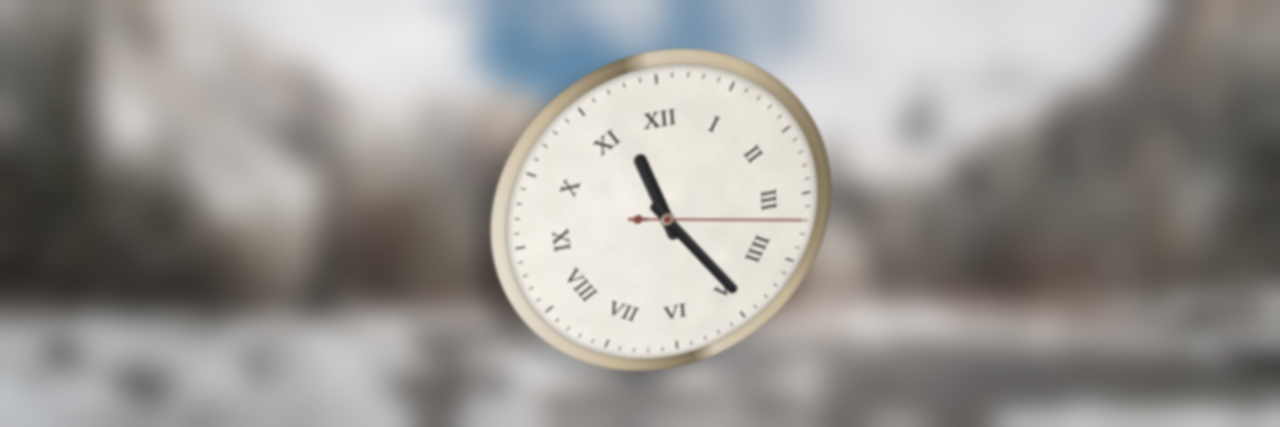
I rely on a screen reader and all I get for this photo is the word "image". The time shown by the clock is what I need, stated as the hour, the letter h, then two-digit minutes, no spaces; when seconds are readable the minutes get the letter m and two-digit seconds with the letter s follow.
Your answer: 11h24m17s
